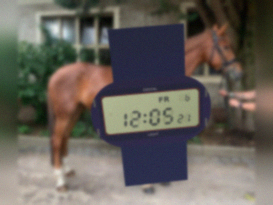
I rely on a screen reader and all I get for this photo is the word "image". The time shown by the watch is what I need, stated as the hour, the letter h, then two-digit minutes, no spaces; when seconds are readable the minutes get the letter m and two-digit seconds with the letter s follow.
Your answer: 12h05
